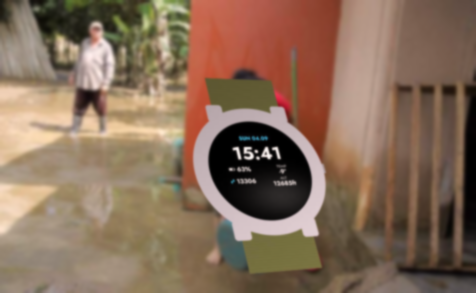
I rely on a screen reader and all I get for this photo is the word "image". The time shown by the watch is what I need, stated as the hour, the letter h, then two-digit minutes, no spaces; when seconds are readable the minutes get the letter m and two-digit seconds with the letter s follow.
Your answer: 15h41
